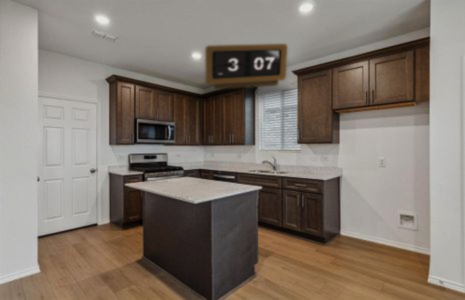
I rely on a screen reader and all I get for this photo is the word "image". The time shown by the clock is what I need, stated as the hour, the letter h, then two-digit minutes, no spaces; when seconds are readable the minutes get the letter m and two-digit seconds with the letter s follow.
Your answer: 3h07
